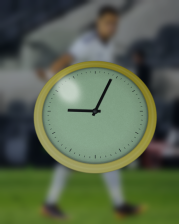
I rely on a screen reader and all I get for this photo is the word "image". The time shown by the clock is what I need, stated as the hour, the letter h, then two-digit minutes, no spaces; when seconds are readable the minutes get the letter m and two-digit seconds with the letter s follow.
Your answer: 9h04
